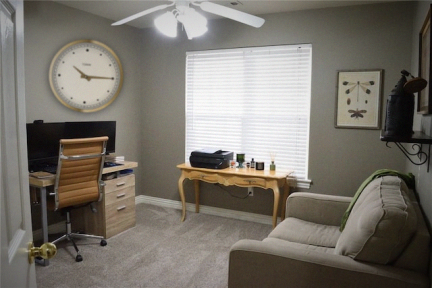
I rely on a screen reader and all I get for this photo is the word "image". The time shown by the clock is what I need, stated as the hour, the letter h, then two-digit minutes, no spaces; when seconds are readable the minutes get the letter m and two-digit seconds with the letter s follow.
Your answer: 10h15
